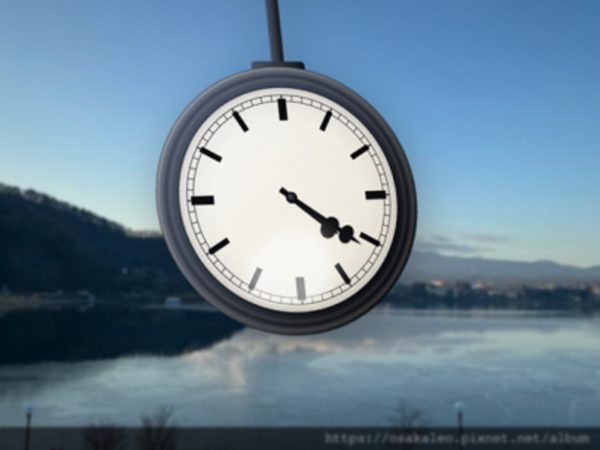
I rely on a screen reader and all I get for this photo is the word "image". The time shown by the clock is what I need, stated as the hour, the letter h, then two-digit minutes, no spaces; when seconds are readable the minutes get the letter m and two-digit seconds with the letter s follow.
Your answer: 4h21
